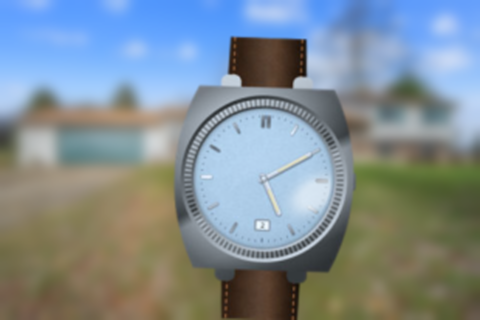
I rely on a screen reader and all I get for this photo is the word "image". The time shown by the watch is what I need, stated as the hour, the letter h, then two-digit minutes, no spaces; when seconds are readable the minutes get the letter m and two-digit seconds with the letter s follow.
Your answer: 5h10
